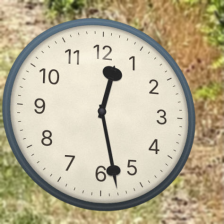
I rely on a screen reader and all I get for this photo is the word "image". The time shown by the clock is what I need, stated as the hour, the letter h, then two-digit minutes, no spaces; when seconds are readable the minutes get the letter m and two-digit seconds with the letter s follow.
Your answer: 12h28
